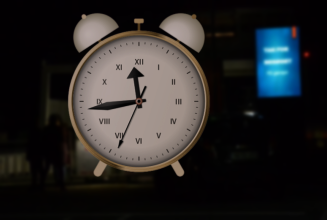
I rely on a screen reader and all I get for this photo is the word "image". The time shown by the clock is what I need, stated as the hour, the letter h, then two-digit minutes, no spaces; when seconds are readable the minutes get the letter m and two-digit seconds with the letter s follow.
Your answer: 11h43m34s
